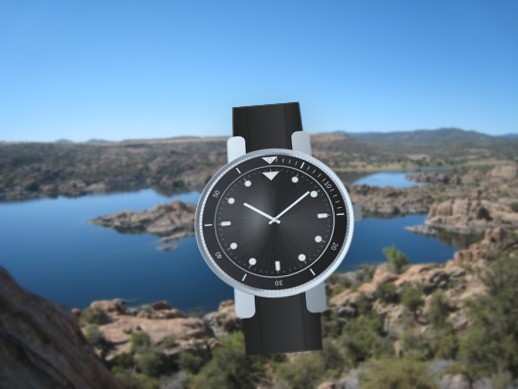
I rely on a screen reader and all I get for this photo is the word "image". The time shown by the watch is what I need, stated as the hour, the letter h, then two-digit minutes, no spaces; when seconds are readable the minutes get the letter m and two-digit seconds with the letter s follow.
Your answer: 10h09
